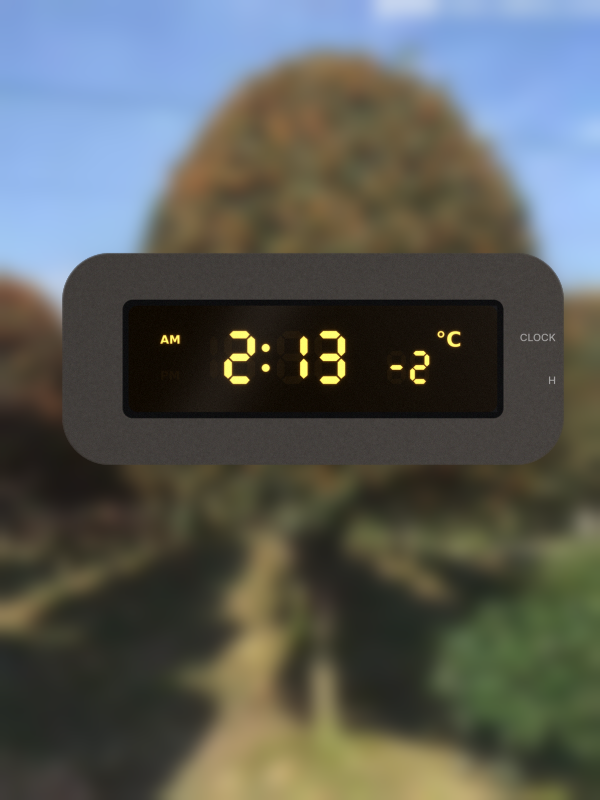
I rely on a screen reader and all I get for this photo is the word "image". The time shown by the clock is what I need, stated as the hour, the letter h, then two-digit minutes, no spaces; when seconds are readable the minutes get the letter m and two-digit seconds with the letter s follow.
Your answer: 2h13
